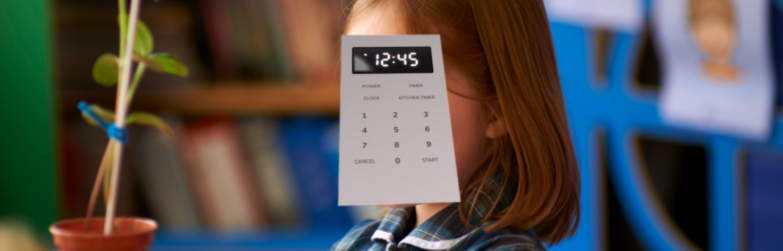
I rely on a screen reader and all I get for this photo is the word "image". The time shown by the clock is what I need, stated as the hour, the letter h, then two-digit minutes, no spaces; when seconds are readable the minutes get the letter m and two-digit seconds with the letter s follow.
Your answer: 12h45
